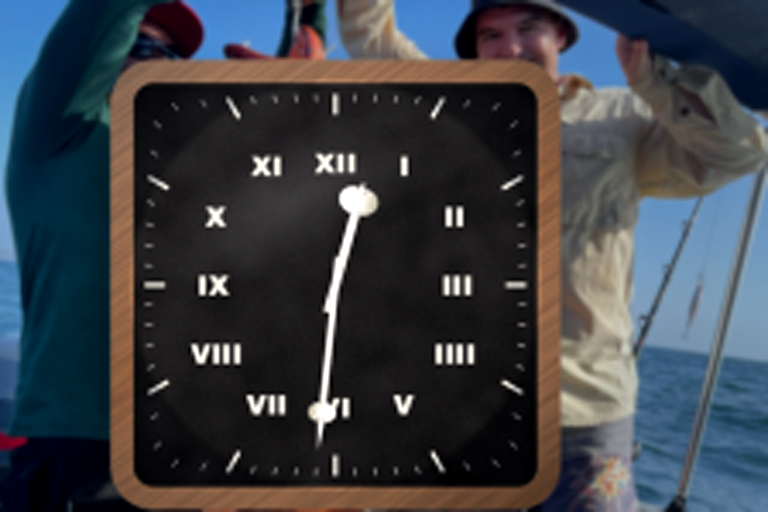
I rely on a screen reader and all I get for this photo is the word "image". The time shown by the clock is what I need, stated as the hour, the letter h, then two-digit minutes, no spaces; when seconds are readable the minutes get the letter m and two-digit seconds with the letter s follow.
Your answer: 12h31
